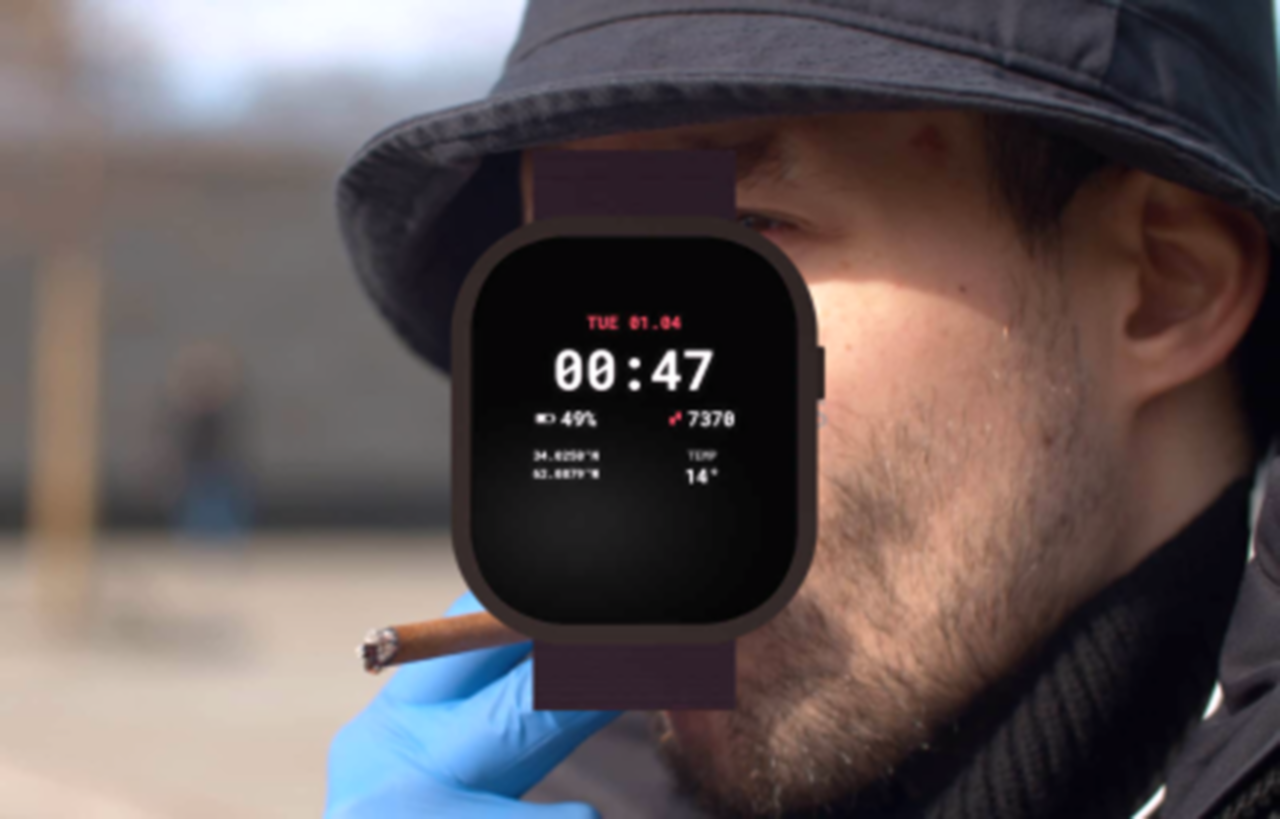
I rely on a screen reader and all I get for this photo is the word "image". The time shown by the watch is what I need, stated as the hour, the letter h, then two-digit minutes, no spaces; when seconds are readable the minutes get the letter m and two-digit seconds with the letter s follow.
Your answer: 0h47
